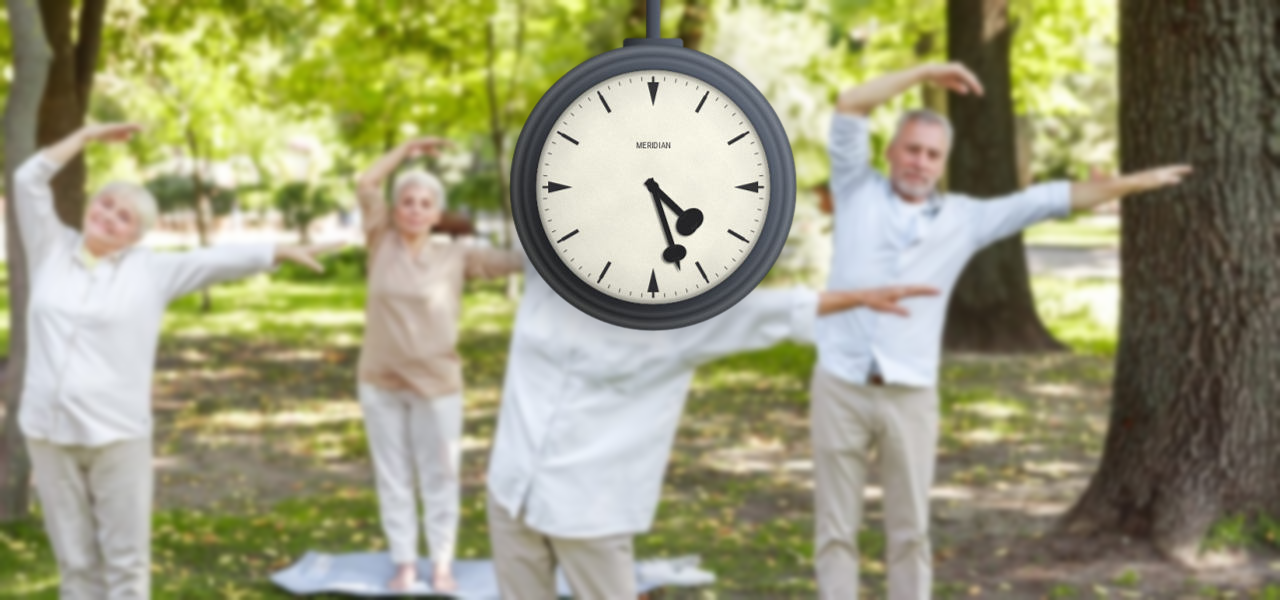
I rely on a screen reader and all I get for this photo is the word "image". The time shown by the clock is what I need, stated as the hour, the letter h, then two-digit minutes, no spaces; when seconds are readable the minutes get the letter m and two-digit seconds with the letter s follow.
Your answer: 4h27
